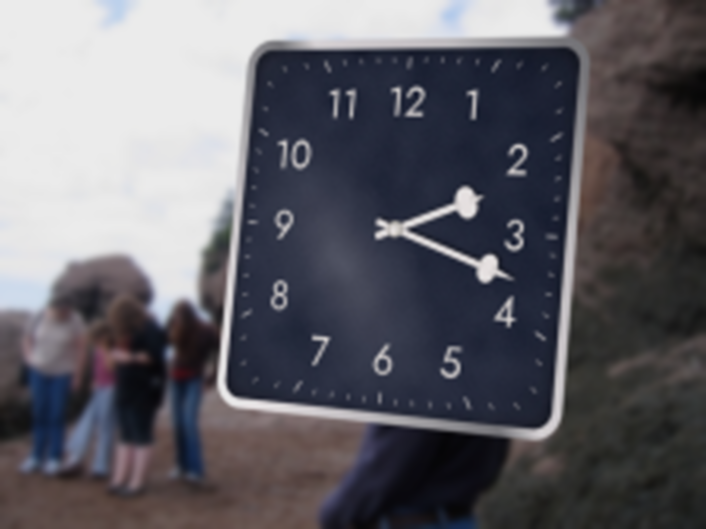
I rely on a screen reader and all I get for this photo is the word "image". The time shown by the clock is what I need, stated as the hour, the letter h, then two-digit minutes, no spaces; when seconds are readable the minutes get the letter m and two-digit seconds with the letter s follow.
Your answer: 2h18
